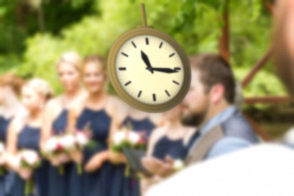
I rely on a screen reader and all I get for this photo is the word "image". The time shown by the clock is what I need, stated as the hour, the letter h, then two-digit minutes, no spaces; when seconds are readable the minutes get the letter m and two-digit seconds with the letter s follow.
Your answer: 11h16
